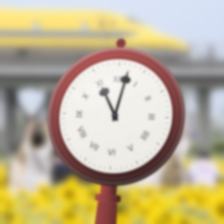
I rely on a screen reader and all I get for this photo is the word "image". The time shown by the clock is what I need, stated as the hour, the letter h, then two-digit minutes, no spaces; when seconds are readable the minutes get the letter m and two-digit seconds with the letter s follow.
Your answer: 11h02
